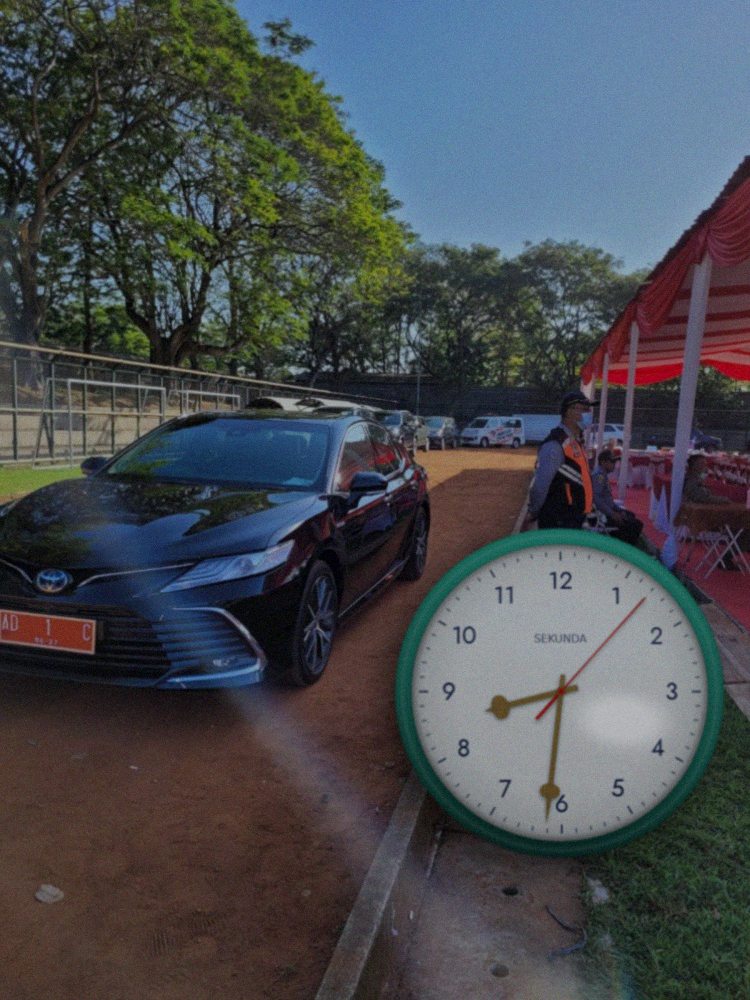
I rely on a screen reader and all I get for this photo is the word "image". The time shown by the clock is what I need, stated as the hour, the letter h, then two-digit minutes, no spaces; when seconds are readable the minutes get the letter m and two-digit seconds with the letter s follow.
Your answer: 8h31m07s
